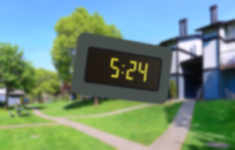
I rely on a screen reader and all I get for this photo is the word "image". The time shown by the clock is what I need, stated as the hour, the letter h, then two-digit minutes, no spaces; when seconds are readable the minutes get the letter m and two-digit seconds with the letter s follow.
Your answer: 5h24
